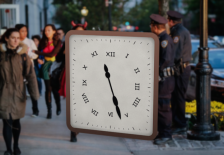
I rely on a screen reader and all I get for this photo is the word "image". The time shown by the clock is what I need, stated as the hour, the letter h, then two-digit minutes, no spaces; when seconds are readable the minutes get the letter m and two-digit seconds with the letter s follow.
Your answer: 11h27
